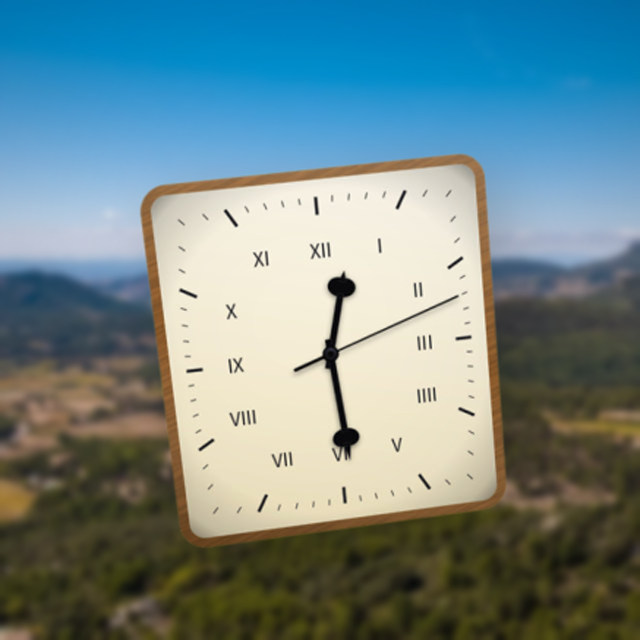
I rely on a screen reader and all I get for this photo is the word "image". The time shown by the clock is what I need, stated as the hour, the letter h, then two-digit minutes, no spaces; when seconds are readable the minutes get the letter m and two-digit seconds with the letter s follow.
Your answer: 12h29m12s
